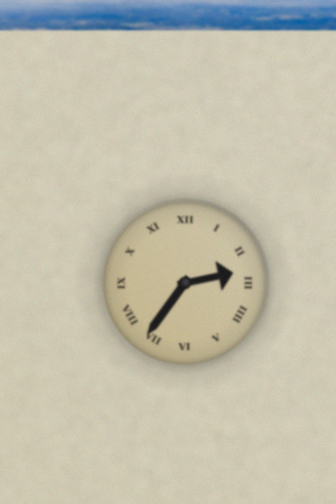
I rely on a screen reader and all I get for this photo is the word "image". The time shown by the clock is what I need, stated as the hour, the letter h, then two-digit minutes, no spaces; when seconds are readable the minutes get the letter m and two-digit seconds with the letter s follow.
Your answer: 2h36
